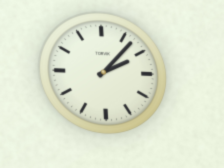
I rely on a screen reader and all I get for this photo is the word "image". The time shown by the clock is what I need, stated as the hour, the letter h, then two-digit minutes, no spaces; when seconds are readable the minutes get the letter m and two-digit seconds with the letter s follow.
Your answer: 2h07
